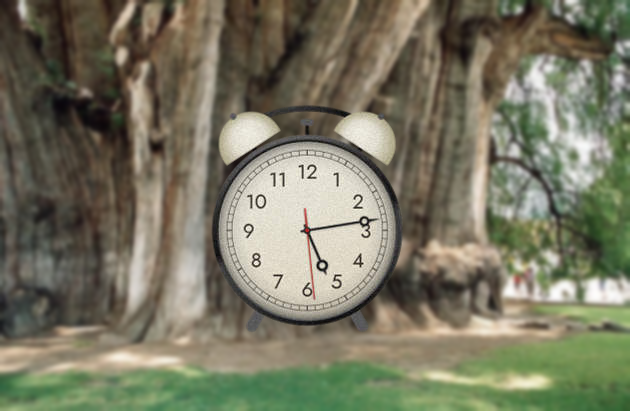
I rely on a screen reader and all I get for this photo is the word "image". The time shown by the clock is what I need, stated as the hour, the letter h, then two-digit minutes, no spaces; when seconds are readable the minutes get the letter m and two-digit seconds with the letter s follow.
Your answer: 5h13m29s
